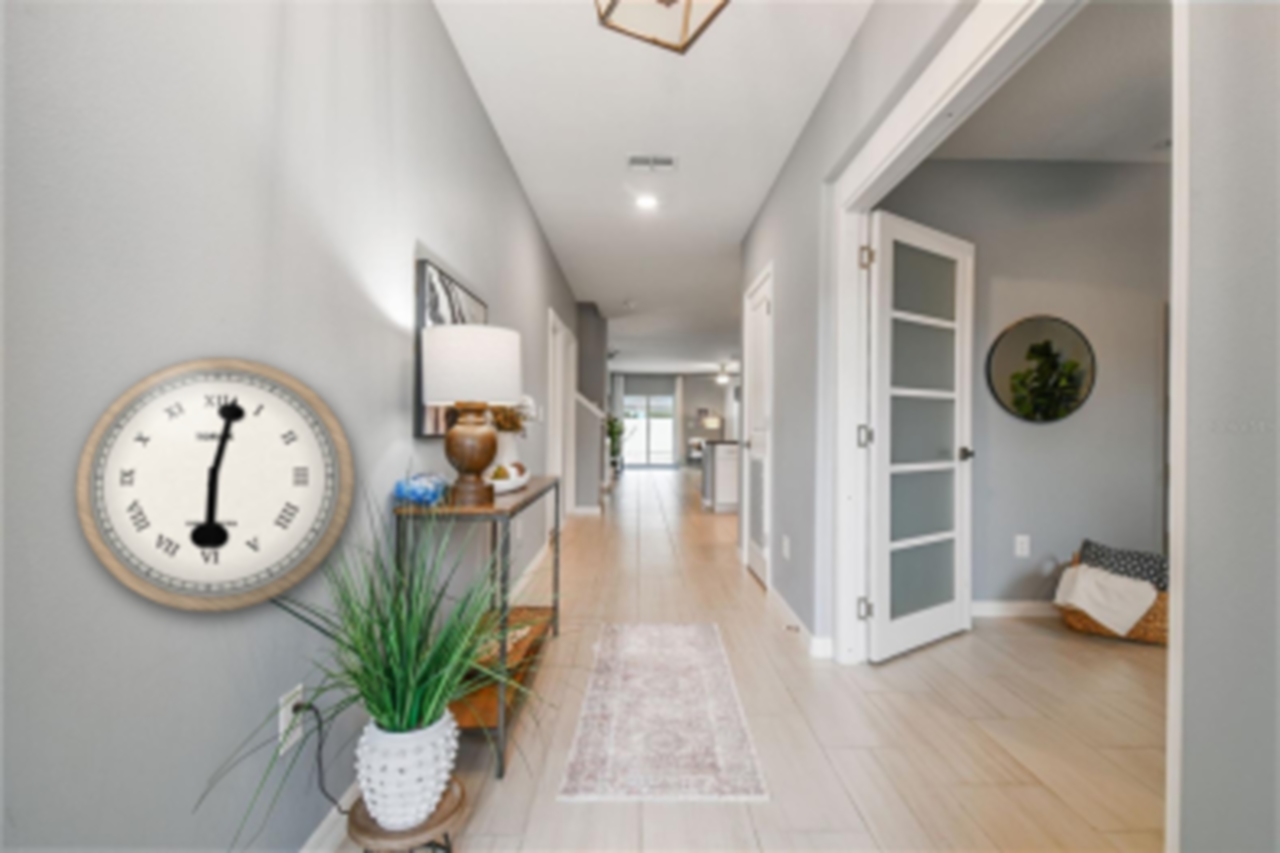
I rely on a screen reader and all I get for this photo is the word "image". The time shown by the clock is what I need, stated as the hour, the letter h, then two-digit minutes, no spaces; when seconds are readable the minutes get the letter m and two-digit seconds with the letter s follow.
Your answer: 6h02
